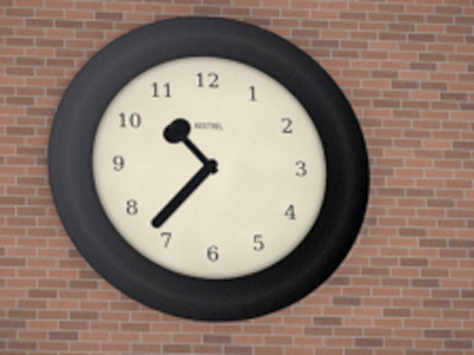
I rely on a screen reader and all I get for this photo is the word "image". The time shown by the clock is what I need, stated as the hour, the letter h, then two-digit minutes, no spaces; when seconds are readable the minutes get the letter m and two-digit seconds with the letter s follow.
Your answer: 10h37
